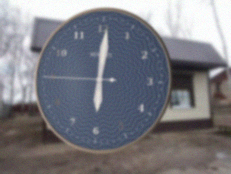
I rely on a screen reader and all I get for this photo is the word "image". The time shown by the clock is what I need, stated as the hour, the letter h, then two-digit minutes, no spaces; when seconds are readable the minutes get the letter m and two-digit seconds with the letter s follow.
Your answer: 6h00m45s
